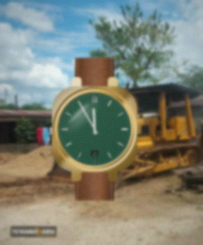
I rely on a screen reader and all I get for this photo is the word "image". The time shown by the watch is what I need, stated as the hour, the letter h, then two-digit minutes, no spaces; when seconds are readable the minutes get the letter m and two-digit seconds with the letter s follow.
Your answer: 11h55
